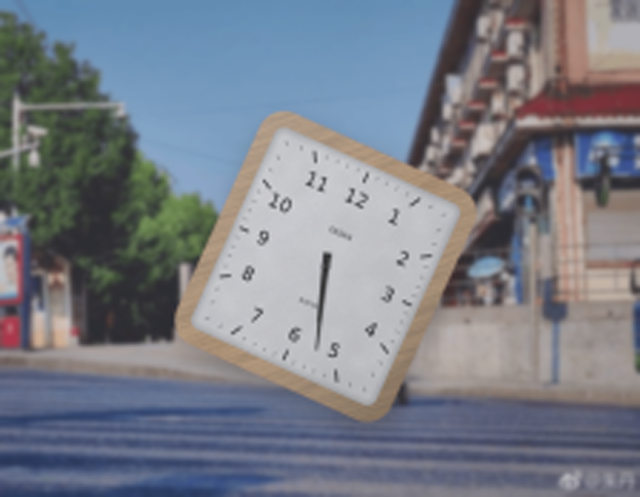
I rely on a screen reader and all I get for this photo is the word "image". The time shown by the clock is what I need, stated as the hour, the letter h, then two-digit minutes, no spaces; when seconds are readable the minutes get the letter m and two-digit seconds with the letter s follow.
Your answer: 5h27
